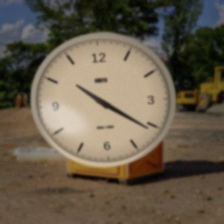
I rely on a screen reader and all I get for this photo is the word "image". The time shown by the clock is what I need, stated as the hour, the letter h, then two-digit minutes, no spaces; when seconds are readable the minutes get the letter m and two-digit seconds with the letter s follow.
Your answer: 10h21
